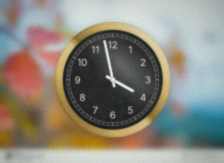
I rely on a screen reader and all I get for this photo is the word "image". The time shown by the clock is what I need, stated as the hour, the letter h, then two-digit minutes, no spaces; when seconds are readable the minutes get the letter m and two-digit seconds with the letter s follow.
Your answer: 3h58
